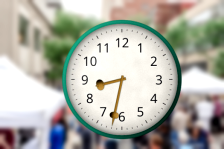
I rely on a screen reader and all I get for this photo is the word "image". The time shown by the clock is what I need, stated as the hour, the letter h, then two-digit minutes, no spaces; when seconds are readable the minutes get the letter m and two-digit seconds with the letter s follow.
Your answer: 8h32
